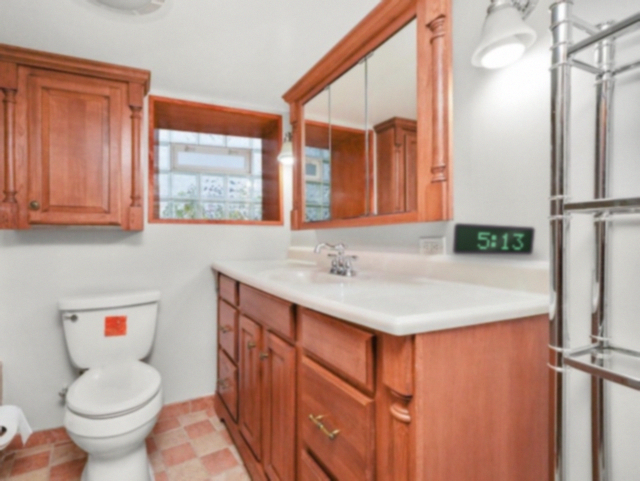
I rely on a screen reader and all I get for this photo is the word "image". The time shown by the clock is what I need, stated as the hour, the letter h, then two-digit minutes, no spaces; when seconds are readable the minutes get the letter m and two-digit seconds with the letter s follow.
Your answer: 5h13
